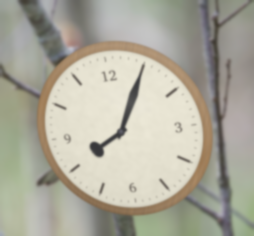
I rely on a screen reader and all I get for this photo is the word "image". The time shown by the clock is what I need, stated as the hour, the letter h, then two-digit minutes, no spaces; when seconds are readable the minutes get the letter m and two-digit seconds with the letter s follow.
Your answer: 8h05
